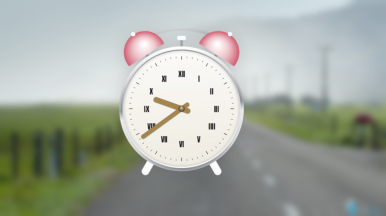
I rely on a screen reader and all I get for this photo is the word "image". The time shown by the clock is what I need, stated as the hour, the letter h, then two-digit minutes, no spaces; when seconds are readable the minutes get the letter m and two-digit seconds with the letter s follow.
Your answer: 9h39
